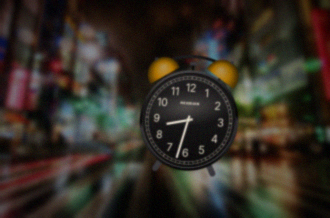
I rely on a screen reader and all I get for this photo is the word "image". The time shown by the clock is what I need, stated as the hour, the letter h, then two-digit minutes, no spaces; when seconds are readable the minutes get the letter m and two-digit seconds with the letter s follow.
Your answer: 8h32
